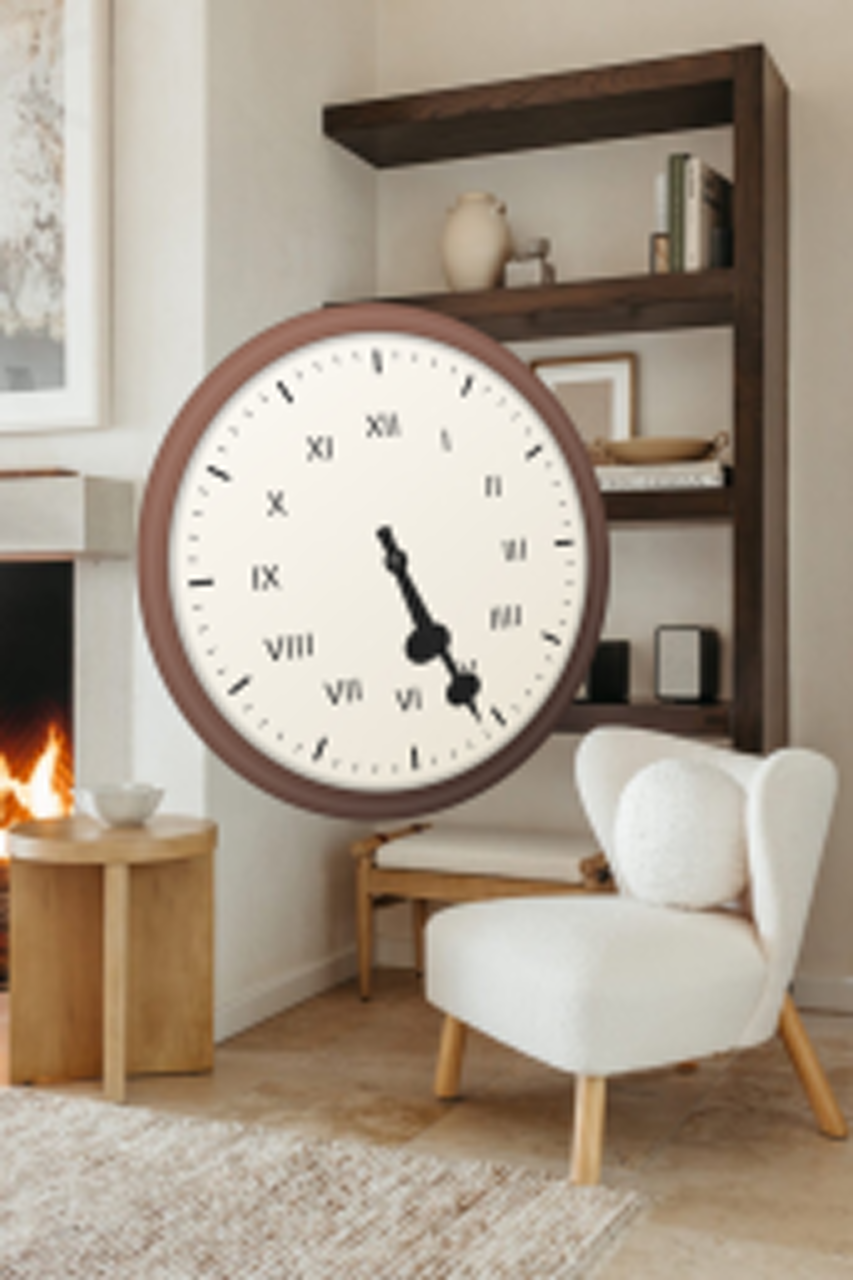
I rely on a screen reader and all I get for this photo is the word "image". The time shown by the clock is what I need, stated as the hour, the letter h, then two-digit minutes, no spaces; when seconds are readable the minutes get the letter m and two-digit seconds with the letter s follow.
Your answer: 5h26
